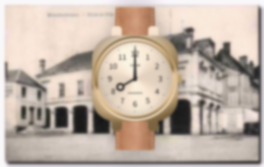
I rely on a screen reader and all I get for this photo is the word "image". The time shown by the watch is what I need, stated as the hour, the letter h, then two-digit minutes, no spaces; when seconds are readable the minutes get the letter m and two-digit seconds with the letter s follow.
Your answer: 8h00
